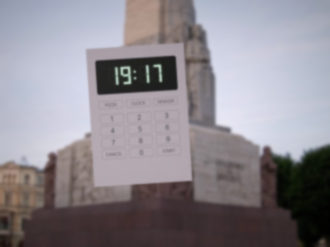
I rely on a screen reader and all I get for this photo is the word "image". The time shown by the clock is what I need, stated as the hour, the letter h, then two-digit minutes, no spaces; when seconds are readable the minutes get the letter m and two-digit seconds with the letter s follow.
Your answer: 19h17
